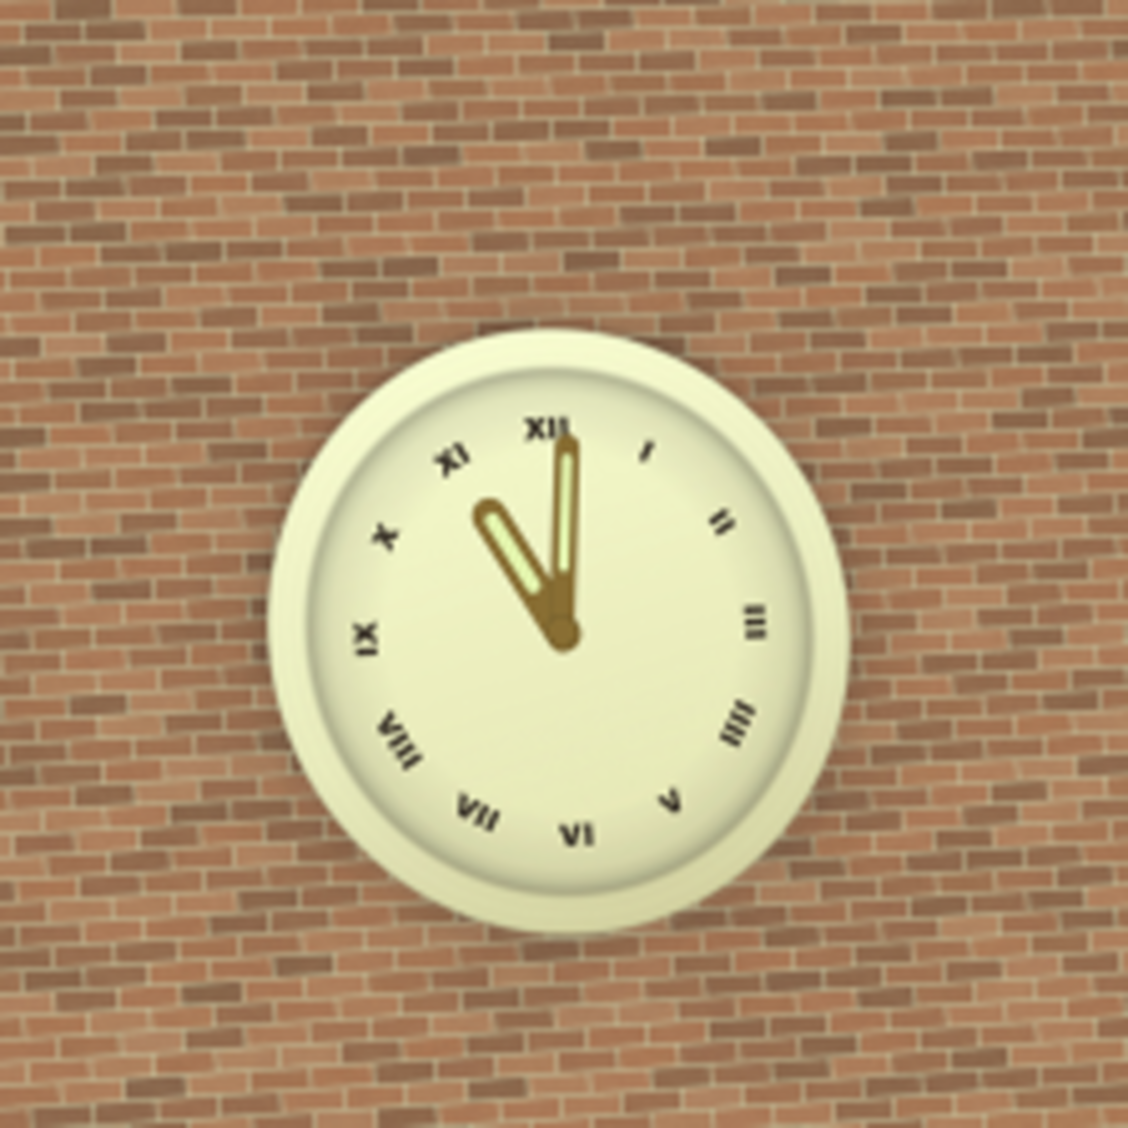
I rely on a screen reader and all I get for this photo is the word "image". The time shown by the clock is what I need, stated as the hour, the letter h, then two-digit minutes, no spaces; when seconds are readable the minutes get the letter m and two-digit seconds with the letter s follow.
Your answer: 11h01
